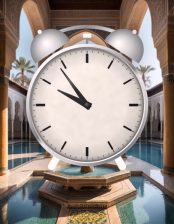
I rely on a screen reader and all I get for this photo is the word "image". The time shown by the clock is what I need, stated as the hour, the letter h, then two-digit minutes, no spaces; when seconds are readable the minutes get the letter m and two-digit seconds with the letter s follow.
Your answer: 9h54
